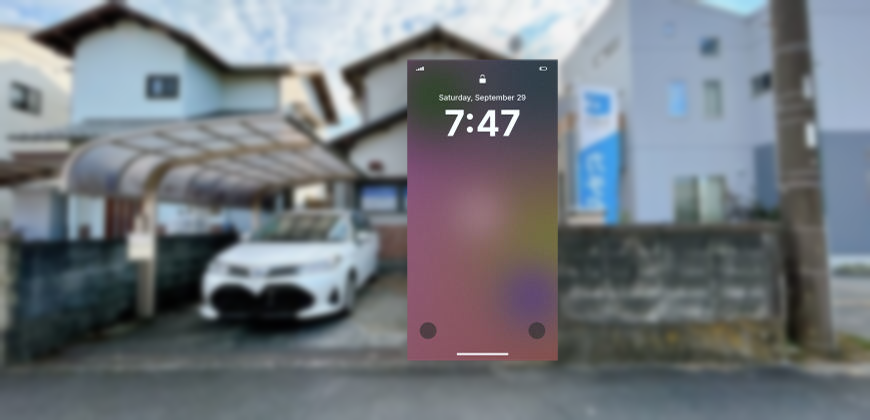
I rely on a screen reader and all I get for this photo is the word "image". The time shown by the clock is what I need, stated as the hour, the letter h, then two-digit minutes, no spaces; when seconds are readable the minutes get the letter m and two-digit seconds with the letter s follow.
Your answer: 7h47
